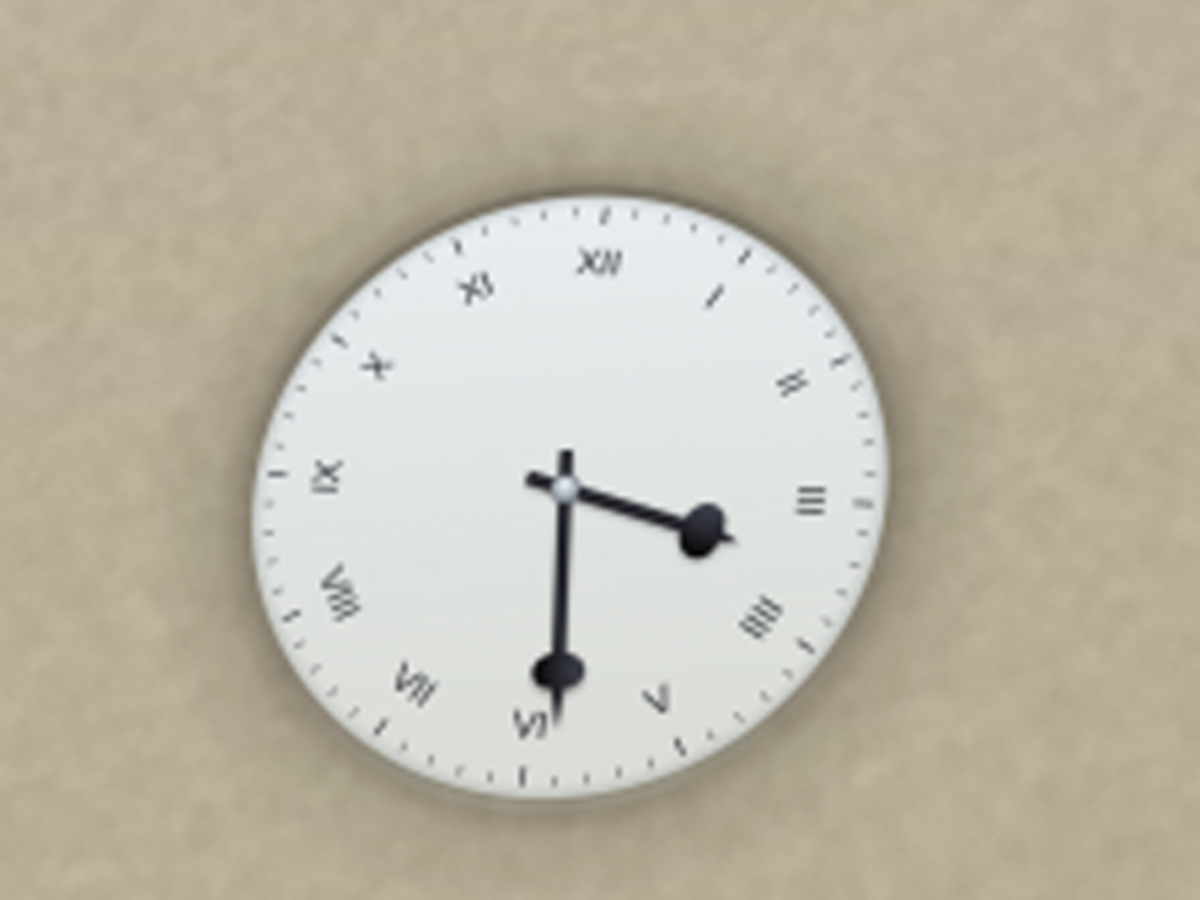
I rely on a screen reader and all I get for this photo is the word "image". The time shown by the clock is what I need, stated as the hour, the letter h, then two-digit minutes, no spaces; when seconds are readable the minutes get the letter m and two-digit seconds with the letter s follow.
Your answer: 3h29
